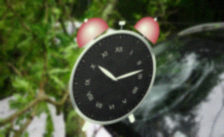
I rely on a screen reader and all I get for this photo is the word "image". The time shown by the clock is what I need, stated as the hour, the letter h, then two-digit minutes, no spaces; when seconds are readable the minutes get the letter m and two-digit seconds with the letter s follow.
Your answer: 10h13
